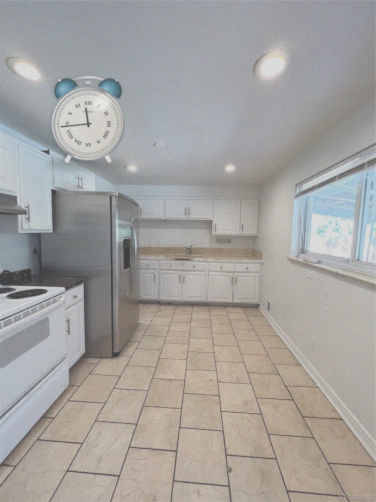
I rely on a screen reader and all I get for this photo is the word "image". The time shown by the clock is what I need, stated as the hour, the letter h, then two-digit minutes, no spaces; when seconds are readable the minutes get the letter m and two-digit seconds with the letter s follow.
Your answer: 11h44
